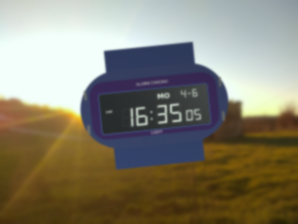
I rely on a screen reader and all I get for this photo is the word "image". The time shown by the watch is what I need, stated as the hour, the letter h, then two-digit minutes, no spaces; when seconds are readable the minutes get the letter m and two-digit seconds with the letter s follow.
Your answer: 16h35
